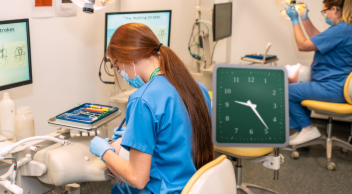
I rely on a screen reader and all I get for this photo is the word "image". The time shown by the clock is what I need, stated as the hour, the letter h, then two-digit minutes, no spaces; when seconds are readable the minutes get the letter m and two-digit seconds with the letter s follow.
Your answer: 9h24
